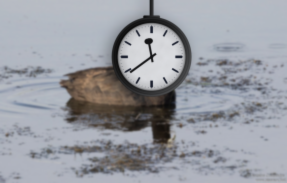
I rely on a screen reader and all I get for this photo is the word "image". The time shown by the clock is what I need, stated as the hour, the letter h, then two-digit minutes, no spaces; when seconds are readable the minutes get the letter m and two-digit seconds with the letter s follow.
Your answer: 11h39
